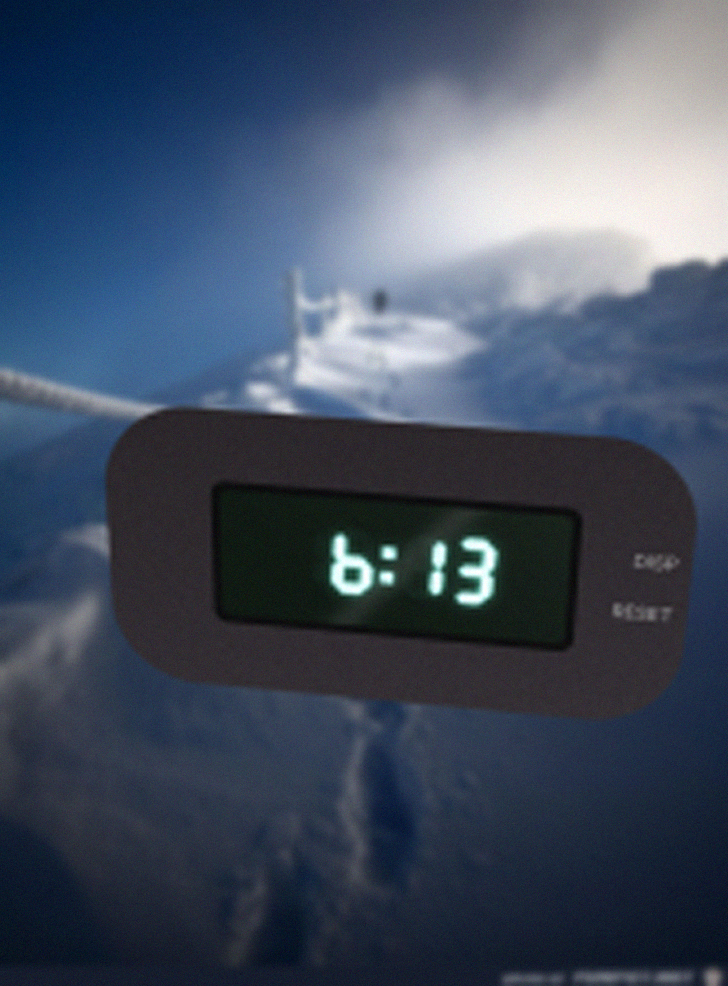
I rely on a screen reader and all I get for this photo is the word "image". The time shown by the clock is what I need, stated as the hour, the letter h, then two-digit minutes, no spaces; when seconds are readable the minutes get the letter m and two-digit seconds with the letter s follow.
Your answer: 6h13
